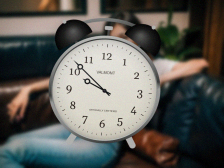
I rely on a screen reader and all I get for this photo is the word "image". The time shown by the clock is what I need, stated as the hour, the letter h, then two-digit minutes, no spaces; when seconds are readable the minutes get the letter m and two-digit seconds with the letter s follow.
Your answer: 9h52
